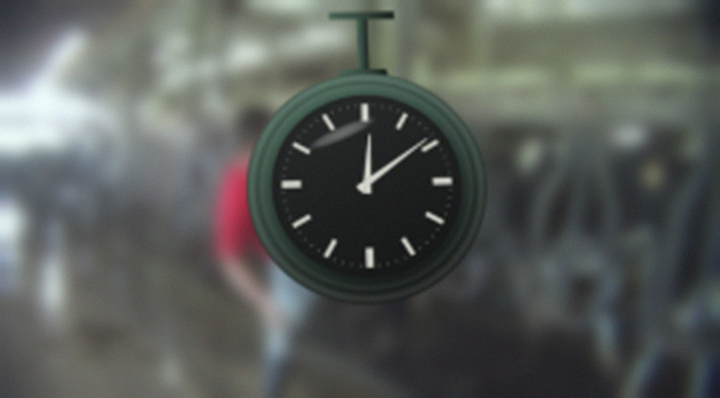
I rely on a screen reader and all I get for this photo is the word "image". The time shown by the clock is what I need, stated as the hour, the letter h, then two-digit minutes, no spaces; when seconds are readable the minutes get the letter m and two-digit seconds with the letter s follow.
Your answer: 12h09
